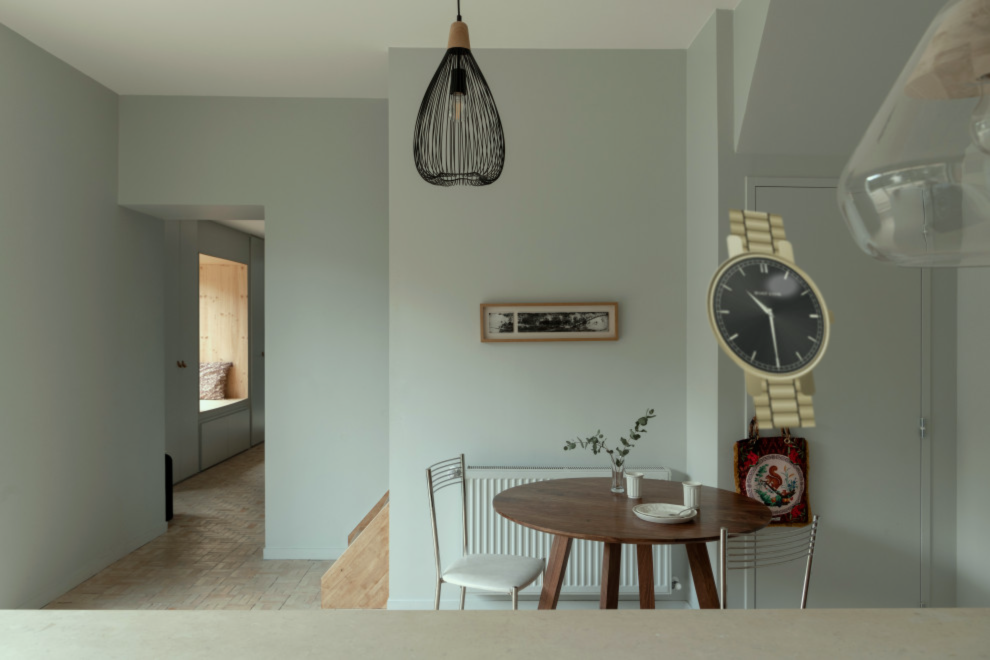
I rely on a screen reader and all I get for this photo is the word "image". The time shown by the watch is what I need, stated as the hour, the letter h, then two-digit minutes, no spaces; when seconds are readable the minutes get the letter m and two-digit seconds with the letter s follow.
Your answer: 10h30
